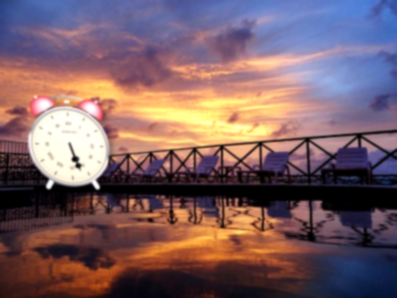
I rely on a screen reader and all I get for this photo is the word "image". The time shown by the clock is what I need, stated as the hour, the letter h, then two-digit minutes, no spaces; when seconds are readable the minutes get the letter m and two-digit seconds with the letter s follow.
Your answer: 5h27
